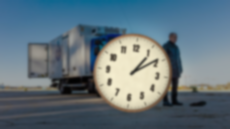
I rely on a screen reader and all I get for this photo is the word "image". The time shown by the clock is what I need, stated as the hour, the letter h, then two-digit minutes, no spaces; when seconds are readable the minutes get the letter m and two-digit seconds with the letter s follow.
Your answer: 1h09
